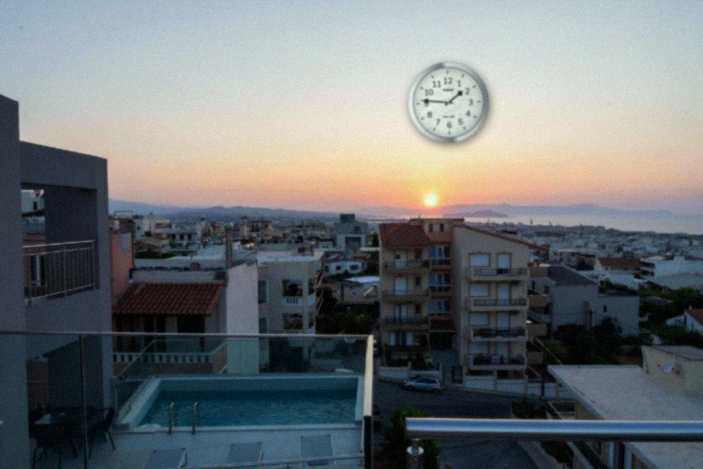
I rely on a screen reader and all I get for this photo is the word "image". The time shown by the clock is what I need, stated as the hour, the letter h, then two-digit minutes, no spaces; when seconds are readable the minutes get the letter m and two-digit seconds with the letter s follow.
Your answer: 1h46
